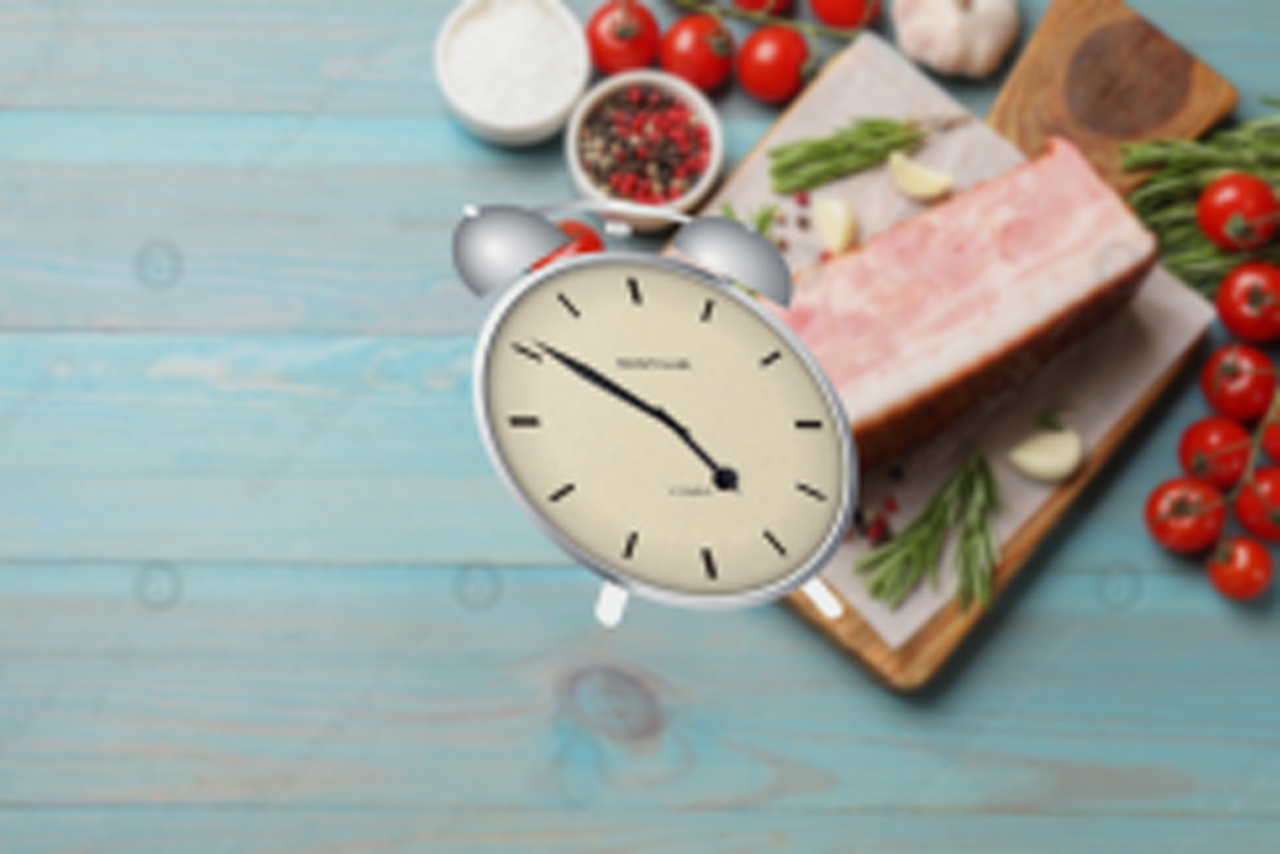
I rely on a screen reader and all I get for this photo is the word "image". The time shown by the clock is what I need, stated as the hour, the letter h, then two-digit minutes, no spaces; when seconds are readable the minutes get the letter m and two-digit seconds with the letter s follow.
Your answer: 4h51
